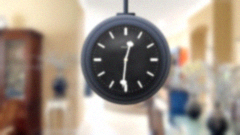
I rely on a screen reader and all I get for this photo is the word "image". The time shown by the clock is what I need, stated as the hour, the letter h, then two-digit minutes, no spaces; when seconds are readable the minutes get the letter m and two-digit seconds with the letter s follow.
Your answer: 12h31
